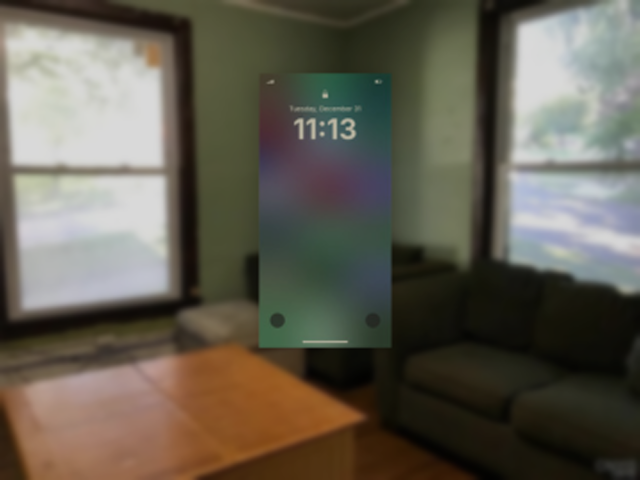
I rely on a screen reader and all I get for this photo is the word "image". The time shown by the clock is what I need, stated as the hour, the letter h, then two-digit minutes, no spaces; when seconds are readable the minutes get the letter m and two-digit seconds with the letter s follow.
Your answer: 11h13
